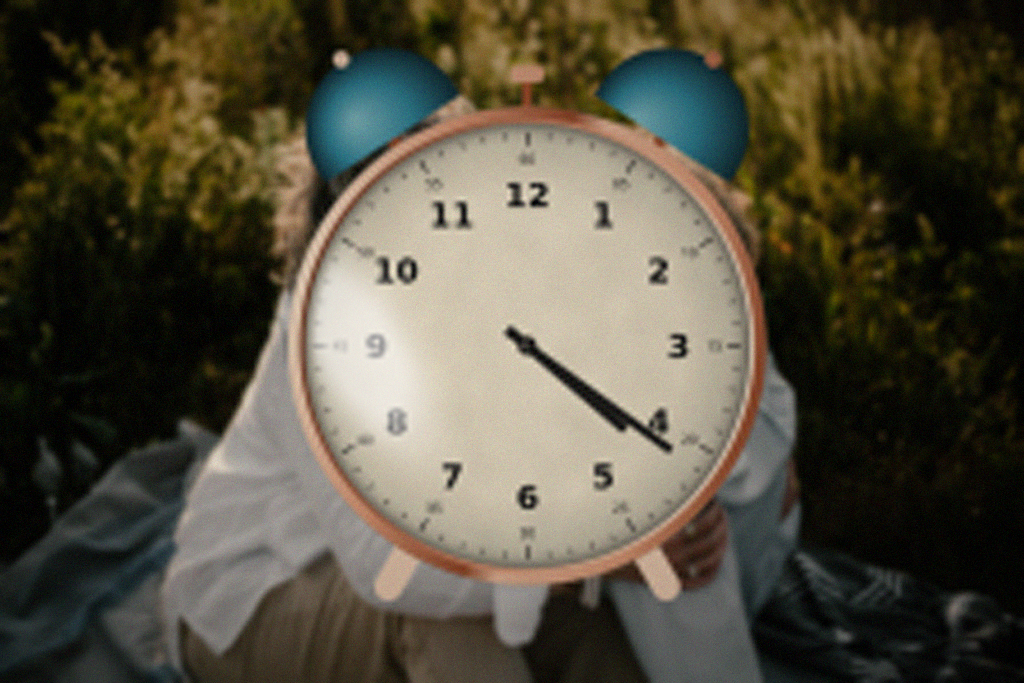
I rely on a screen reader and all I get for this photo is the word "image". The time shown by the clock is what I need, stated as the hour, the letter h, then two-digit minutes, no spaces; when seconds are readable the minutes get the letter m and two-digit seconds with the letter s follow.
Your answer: 4h21
